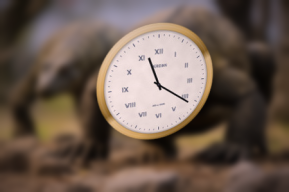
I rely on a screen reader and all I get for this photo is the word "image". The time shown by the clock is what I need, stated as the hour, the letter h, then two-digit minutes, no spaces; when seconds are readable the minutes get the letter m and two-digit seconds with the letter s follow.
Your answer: 11h21
